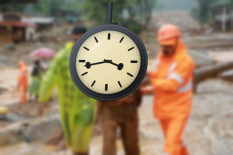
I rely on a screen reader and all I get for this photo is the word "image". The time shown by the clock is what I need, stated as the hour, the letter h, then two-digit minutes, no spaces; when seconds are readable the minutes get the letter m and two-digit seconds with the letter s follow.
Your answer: 3h43
